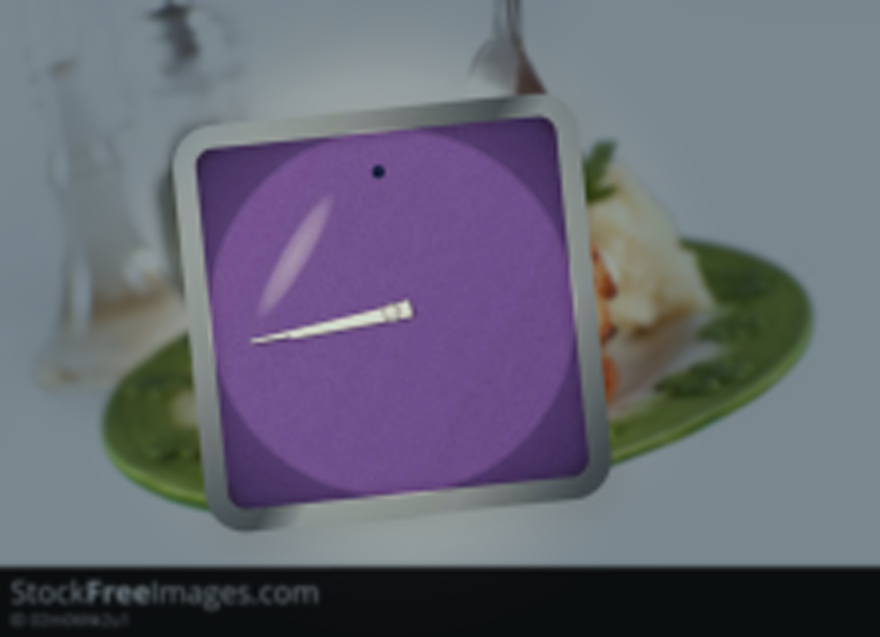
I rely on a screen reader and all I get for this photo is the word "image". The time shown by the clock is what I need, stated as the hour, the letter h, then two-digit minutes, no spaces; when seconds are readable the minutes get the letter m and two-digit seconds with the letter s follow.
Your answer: 8h44
